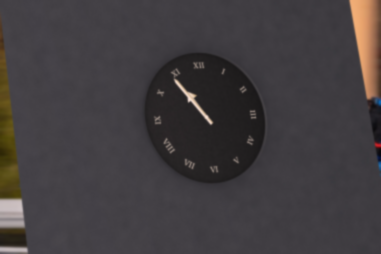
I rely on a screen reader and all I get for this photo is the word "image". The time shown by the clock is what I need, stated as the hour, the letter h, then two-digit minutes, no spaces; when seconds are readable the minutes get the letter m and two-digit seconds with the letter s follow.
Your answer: 10h54
